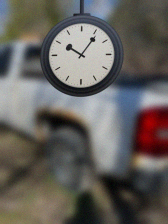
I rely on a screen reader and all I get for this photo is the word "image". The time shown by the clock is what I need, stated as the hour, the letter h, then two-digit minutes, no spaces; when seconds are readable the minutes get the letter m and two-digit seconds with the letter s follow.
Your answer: 10h06
